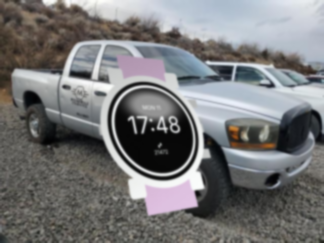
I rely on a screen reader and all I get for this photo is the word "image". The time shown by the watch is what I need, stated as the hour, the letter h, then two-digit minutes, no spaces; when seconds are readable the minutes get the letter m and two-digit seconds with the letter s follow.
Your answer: 17h48
